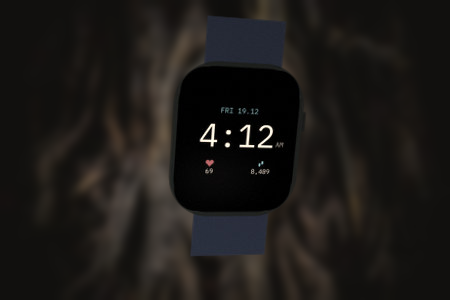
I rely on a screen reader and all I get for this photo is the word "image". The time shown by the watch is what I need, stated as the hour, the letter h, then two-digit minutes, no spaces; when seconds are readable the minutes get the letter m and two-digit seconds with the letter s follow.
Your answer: 4h12
